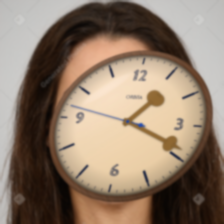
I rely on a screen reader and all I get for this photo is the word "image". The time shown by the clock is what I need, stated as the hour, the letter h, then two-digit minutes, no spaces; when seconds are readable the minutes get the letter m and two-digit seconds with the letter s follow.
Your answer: 1h18m47s
